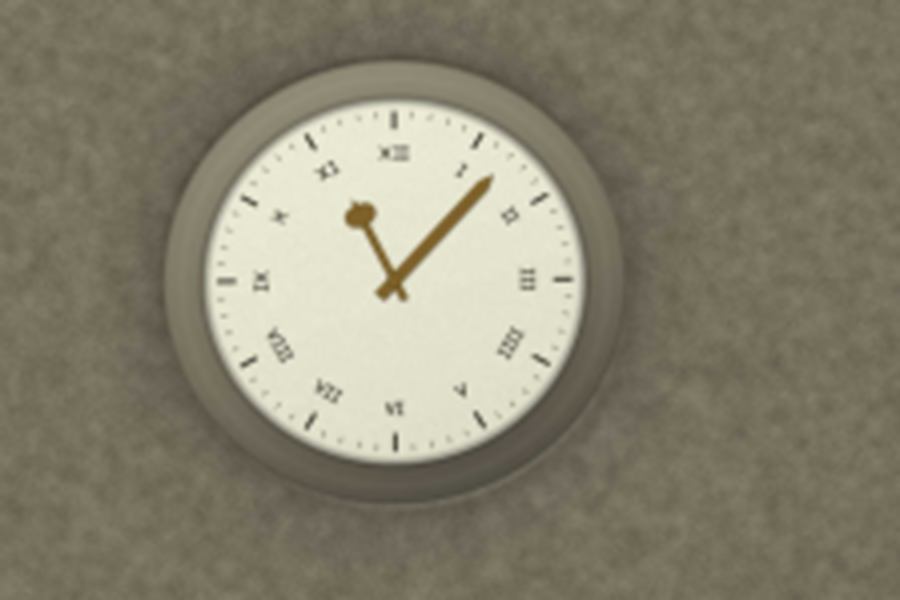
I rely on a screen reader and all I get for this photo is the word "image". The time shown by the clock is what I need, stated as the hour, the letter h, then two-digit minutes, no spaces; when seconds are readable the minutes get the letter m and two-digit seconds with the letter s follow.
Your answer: 11h07
